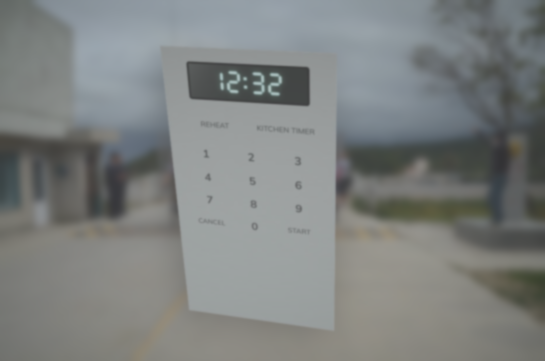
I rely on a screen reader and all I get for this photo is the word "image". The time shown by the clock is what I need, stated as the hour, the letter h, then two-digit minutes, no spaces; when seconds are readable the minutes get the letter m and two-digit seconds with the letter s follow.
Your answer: 12h32
